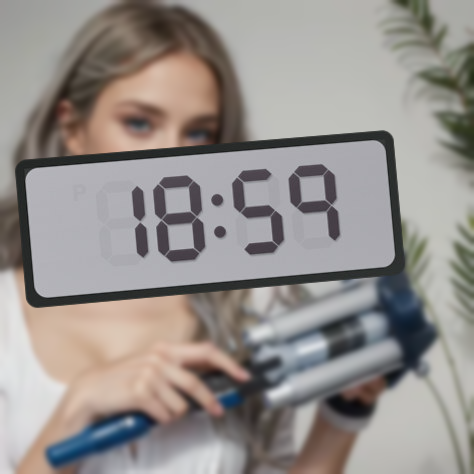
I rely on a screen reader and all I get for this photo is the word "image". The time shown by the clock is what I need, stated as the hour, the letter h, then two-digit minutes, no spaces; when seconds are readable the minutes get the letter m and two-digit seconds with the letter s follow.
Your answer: 18h59
